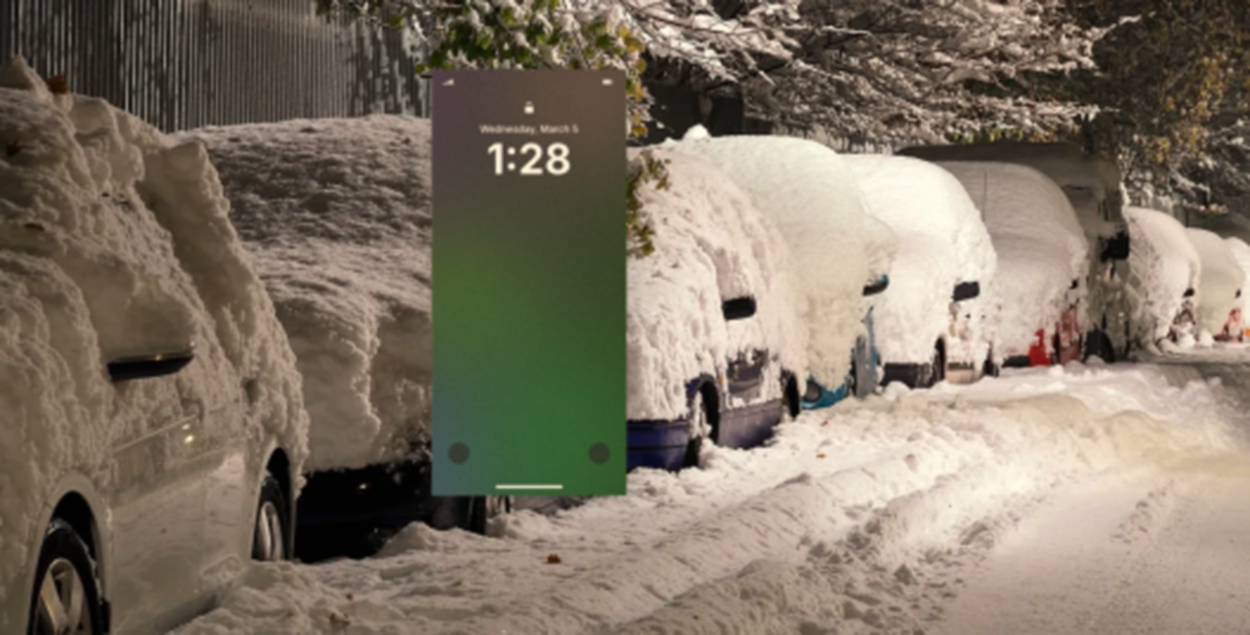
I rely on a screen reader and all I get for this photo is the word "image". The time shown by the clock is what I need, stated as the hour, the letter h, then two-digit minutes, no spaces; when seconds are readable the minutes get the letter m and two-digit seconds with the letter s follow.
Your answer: 1h28
